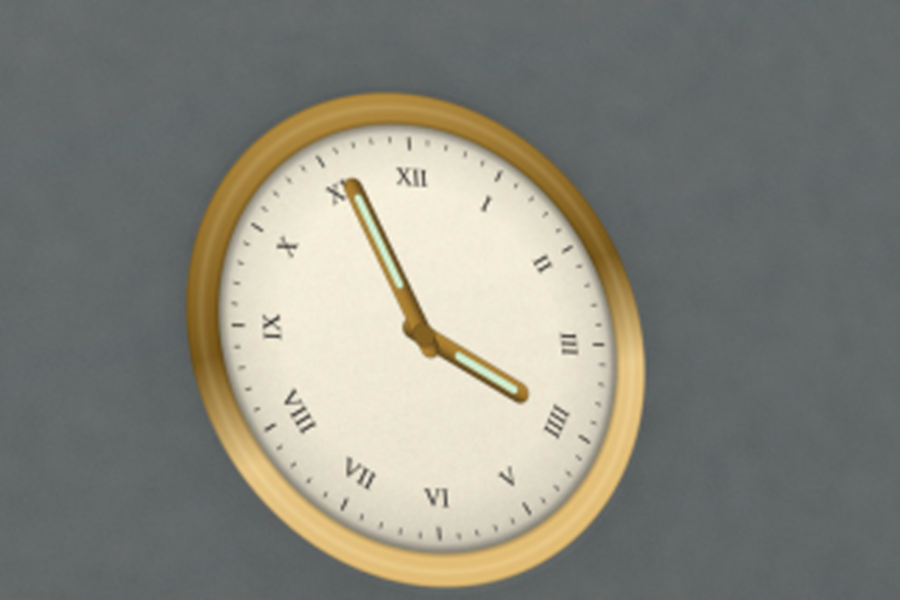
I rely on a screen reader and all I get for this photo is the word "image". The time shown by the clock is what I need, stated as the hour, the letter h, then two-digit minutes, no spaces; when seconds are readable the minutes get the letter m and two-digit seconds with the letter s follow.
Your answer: 3h56
